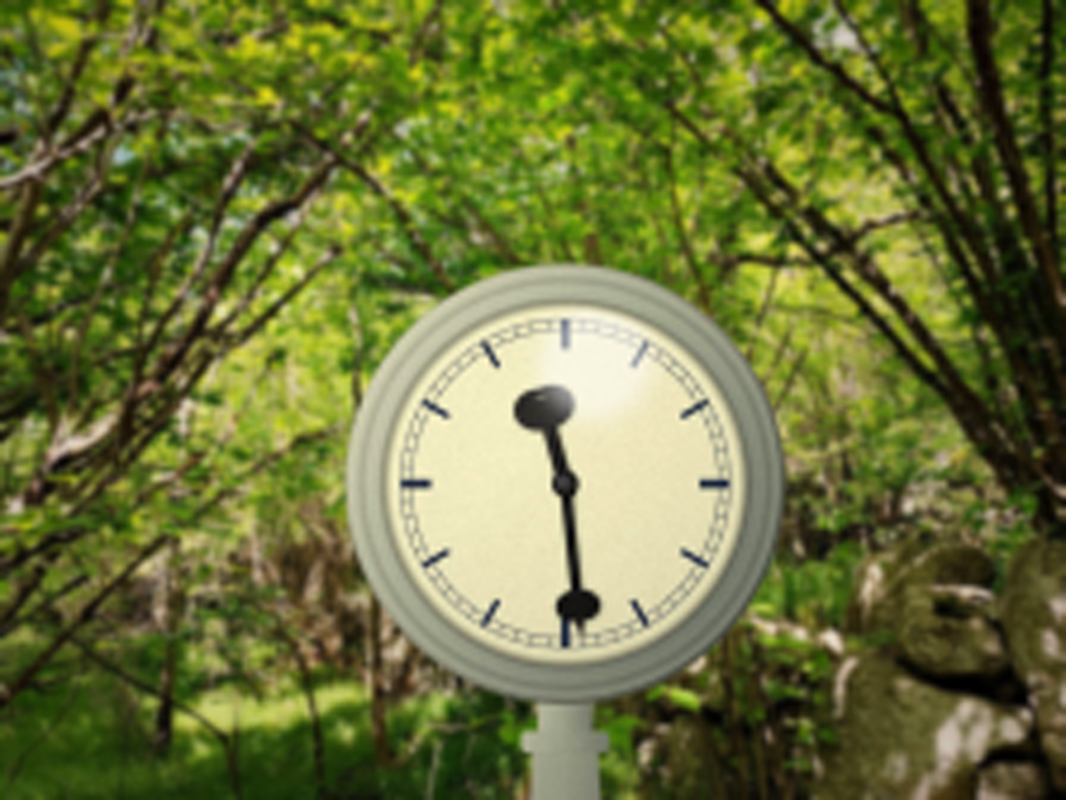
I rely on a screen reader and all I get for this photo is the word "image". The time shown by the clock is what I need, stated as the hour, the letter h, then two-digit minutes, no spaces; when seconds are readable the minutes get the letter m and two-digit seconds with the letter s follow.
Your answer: 11h29
